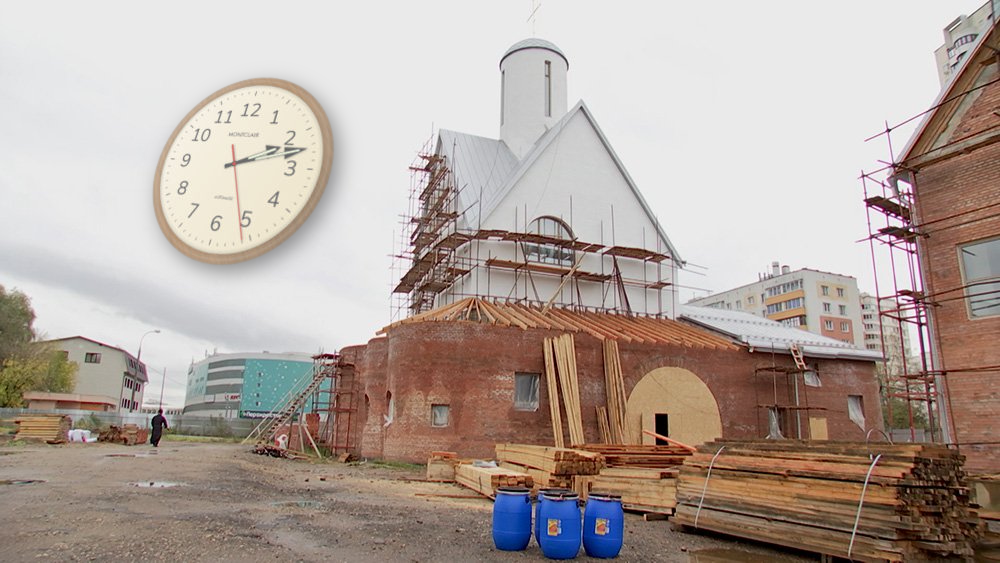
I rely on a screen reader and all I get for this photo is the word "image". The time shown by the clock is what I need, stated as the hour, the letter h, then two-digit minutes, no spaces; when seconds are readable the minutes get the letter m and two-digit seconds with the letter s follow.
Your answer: 2h12m26s
